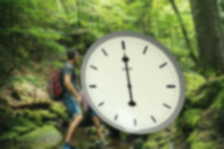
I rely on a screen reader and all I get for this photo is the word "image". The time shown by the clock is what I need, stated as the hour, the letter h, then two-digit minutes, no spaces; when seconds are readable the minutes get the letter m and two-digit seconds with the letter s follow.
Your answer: 6h00
